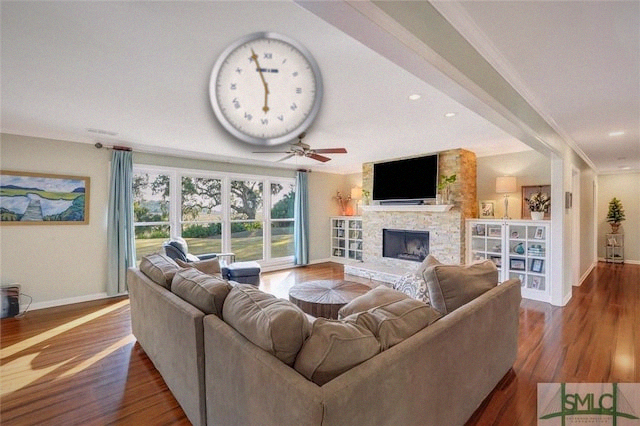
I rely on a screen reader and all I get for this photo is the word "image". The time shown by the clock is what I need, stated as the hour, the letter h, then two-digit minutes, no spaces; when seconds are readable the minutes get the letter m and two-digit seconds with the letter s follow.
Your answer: 5h56
